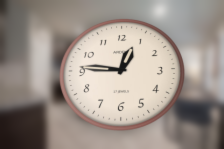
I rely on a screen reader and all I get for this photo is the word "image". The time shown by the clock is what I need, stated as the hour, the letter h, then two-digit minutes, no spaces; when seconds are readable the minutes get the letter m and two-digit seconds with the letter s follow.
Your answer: 12h46
